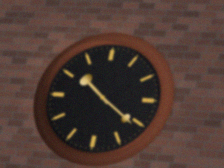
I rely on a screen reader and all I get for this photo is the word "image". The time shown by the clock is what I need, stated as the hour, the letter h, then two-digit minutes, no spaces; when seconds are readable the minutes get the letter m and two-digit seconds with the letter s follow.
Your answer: 10h21
